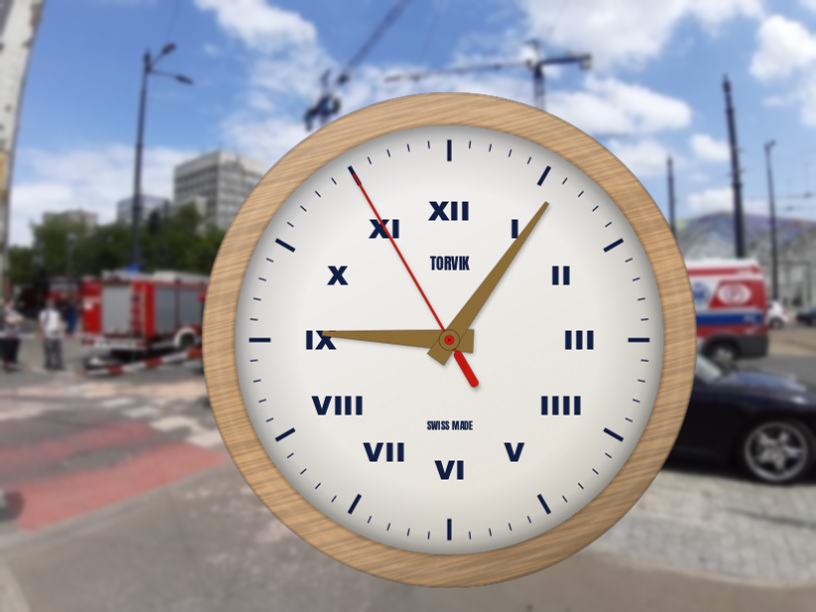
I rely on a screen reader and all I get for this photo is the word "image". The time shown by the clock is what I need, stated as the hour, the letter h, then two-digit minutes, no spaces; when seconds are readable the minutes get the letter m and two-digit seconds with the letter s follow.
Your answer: 9h05m55s
